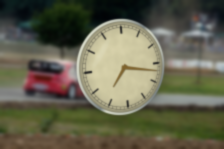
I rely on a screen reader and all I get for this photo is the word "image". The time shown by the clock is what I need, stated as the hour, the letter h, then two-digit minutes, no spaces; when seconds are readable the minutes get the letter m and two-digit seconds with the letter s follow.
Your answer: 7h17
